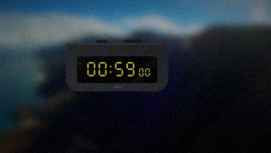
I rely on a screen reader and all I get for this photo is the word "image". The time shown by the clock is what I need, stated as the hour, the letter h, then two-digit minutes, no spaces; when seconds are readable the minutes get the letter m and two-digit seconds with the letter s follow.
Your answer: 0h59m00s
